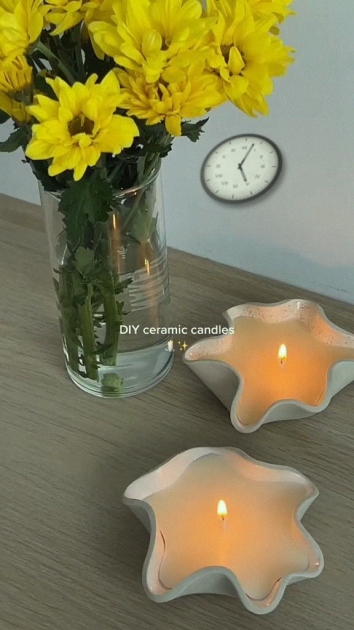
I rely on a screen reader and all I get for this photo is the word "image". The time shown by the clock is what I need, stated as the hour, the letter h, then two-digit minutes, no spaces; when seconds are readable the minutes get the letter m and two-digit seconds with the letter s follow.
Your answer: 5h03
